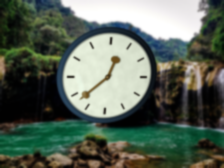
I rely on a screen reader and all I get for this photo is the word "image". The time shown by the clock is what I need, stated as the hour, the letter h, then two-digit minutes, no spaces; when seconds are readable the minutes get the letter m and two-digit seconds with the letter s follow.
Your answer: 12h38
